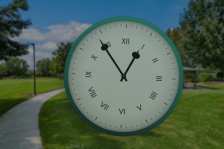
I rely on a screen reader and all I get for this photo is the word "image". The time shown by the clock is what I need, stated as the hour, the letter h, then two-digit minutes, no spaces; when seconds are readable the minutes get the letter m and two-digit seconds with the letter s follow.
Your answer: 12h54
